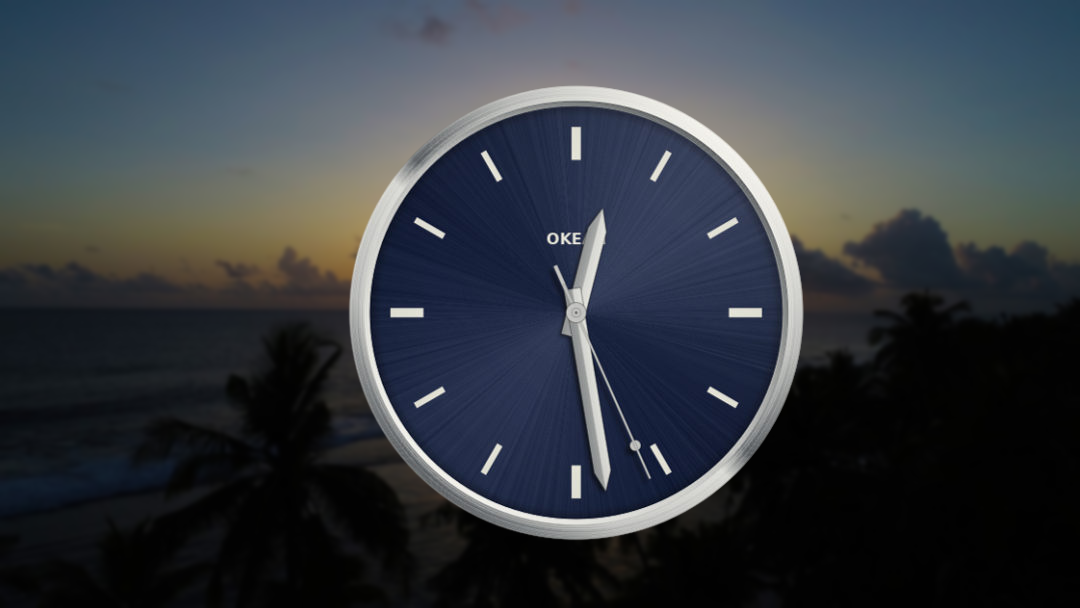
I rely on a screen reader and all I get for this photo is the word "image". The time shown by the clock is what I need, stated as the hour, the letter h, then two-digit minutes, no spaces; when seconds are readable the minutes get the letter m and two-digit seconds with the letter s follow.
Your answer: 12h28m26s
